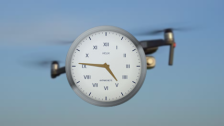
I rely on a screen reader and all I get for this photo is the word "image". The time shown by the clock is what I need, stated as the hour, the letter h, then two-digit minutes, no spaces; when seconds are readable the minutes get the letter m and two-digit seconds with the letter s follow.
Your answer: 4h46
